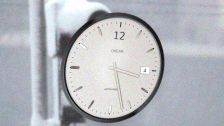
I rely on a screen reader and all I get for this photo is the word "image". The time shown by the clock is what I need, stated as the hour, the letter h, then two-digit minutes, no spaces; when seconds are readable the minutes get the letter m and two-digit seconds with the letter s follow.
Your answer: 3h27
